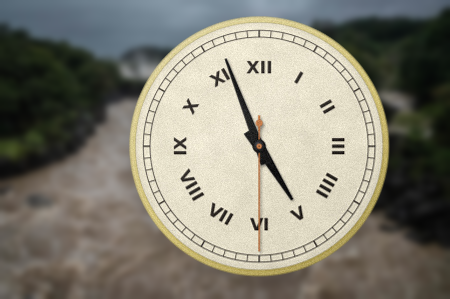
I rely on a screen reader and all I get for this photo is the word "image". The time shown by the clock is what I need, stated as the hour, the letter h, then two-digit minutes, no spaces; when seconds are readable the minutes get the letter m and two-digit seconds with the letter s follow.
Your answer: 4h56m30s
